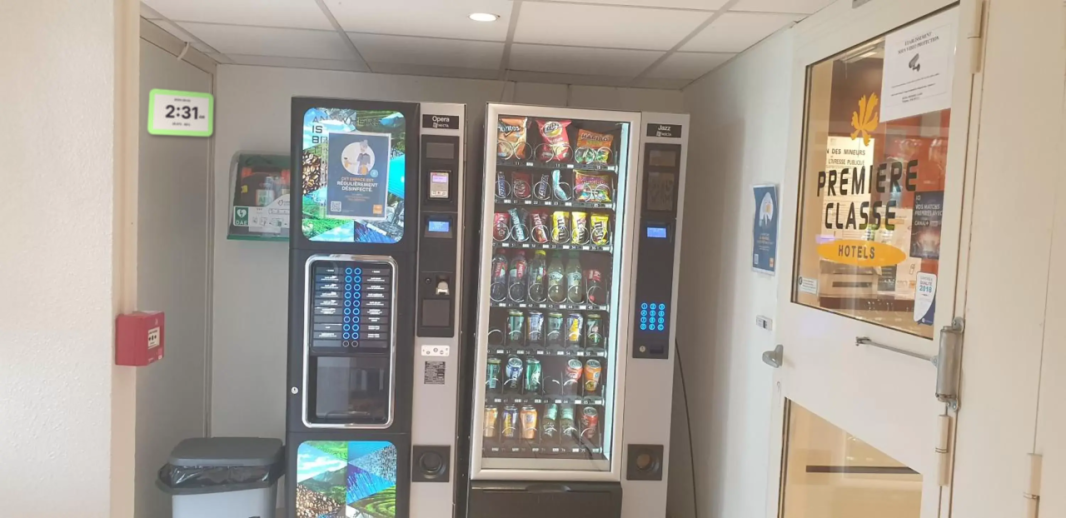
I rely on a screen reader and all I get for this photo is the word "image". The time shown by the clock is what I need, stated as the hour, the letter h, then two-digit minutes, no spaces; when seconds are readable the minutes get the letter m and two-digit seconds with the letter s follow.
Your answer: 2h31
